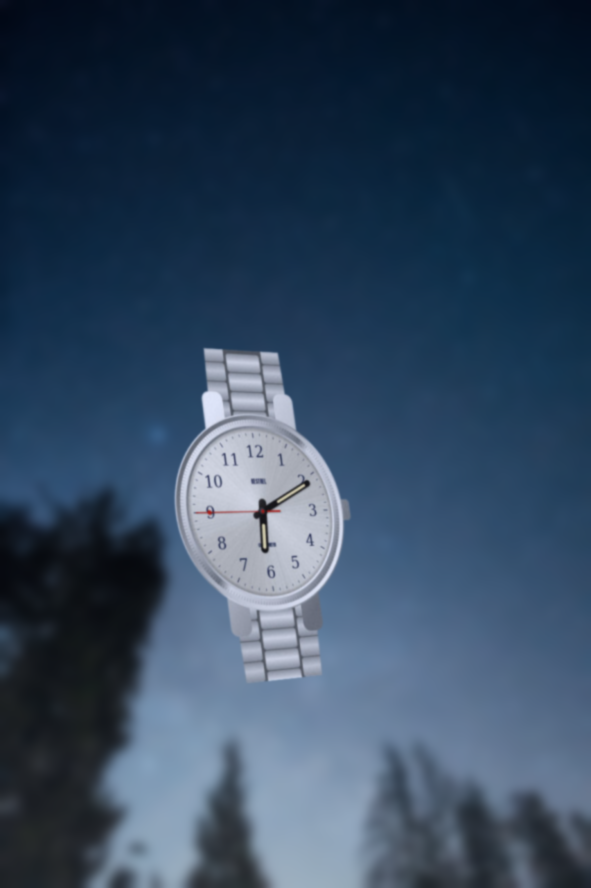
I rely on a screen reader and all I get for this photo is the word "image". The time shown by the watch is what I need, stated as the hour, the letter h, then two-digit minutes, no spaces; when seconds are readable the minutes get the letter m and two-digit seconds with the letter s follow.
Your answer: 6h10m45s
